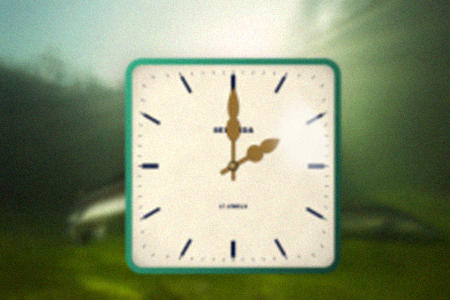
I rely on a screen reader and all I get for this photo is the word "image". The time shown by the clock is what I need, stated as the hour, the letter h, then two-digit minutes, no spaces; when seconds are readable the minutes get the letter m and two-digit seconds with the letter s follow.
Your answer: 2h00
